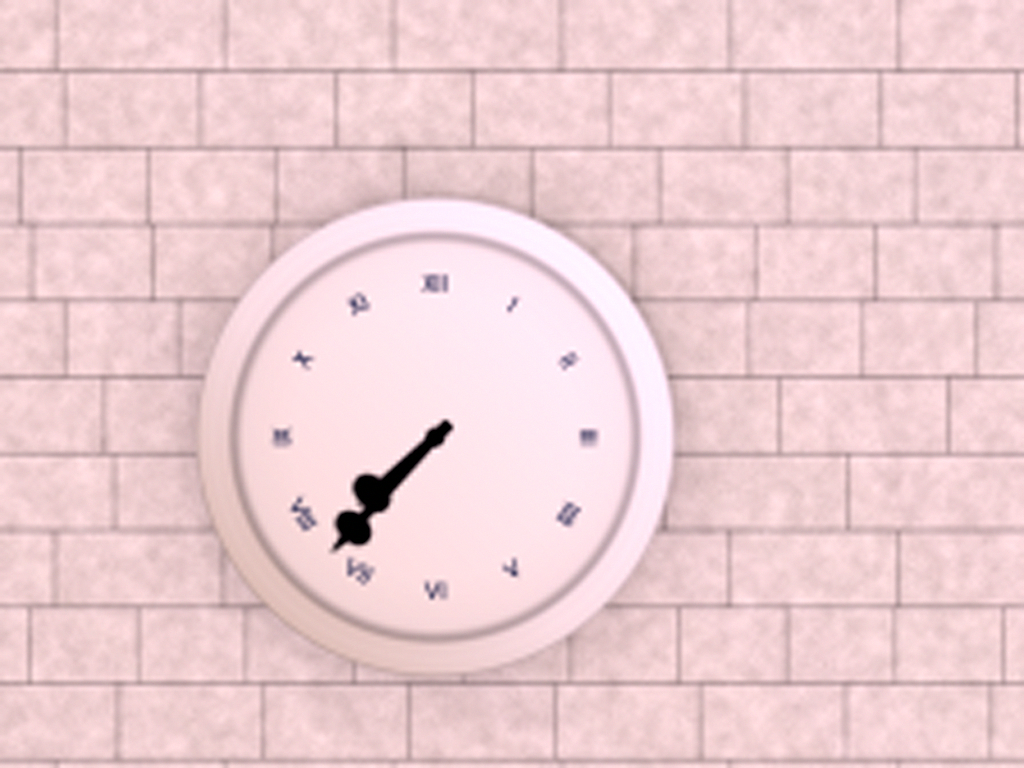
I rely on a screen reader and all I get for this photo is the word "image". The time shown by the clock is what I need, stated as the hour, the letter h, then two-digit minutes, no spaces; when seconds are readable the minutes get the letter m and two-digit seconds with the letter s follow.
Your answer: 7h37
